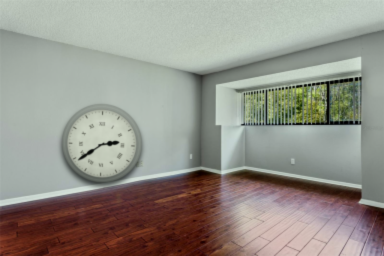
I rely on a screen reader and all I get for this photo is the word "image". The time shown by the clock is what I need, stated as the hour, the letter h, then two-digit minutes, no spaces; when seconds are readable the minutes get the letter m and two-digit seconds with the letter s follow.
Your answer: 2h39
